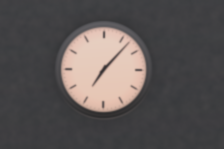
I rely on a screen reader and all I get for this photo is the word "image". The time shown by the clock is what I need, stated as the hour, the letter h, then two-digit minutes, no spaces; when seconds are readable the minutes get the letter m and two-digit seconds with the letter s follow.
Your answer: 7h07
